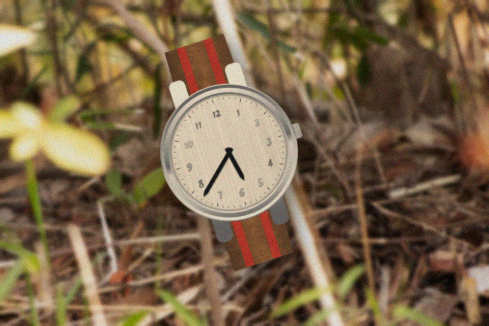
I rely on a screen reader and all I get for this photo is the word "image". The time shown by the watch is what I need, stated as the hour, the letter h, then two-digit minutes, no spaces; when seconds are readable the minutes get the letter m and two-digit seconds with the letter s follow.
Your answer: 5h38
